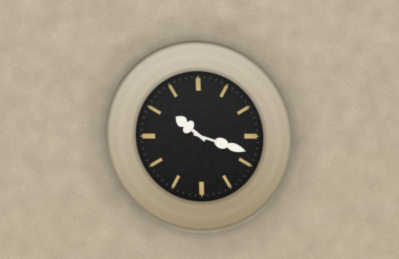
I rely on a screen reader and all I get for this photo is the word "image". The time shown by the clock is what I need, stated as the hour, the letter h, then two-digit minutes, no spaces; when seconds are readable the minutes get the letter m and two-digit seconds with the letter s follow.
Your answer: 10h18
